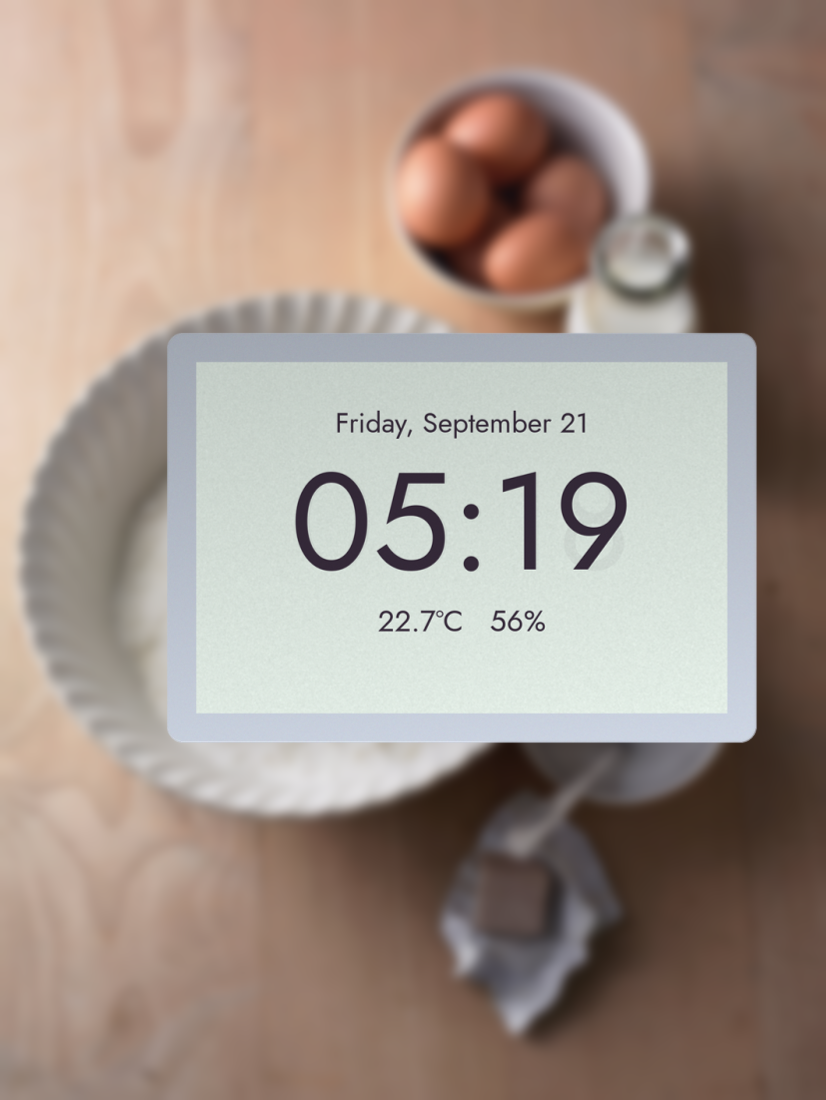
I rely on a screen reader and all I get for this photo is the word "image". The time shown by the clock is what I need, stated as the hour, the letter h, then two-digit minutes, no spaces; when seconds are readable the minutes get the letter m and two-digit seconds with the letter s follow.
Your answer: 5h19
